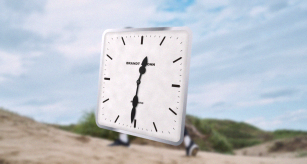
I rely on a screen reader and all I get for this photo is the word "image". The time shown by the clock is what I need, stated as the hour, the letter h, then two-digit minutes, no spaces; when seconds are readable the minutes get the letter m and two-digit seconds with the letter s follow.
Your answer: 12h31
